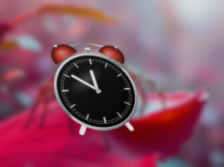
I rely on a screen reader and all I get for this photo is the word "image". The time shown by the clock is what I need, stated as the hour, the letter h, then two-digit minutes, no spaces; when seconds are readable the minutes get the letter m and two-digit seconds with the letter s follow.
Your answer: 11h51
